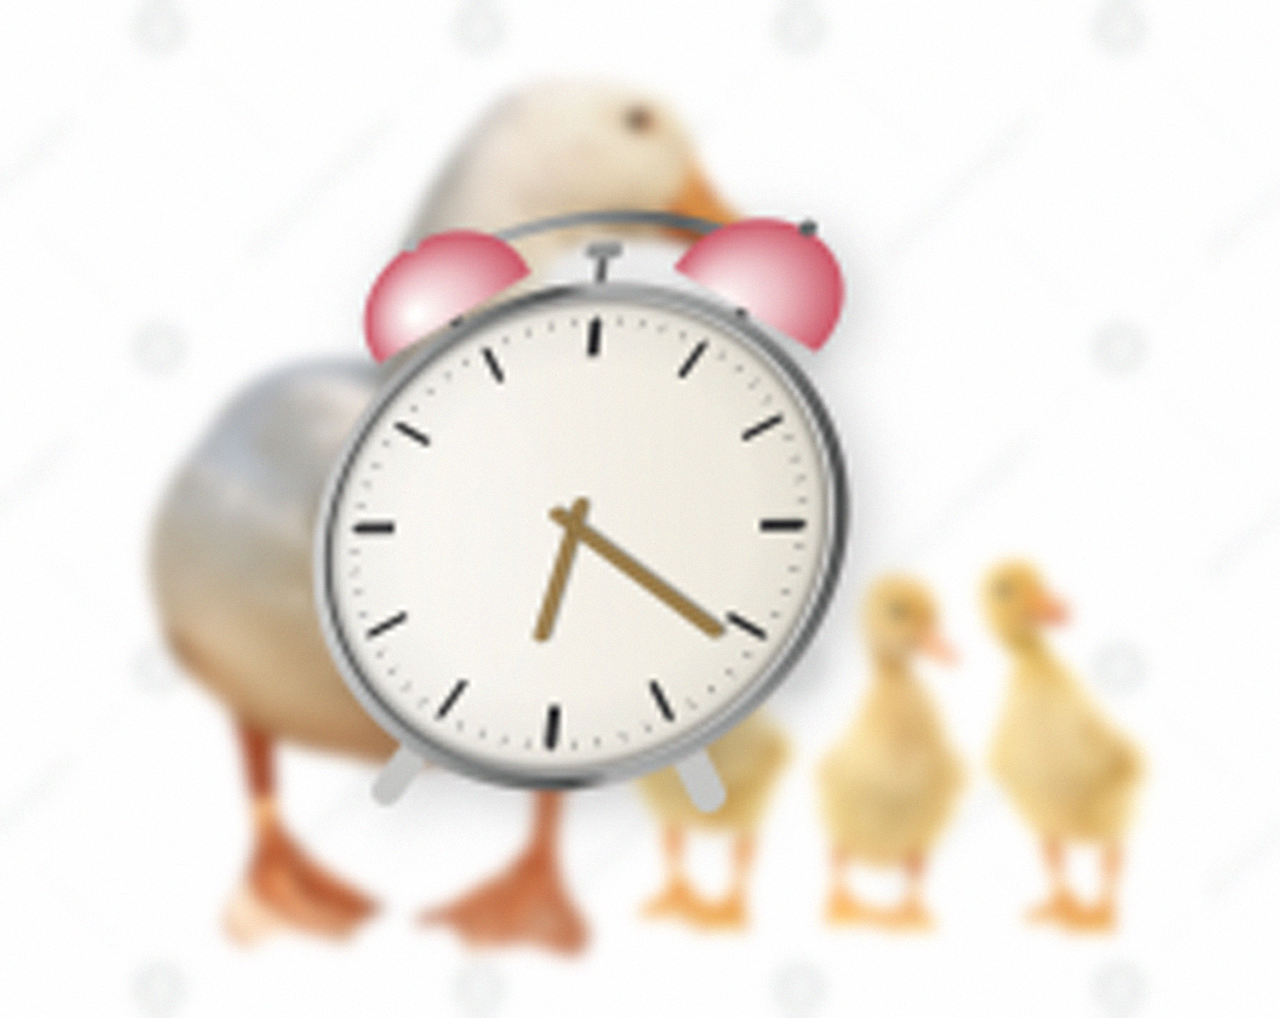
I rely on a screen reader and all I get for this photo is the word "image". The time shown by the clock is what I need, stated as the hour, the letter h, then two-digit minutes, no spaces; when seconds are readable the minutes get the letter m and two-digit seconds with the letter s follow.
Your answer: 6h21
